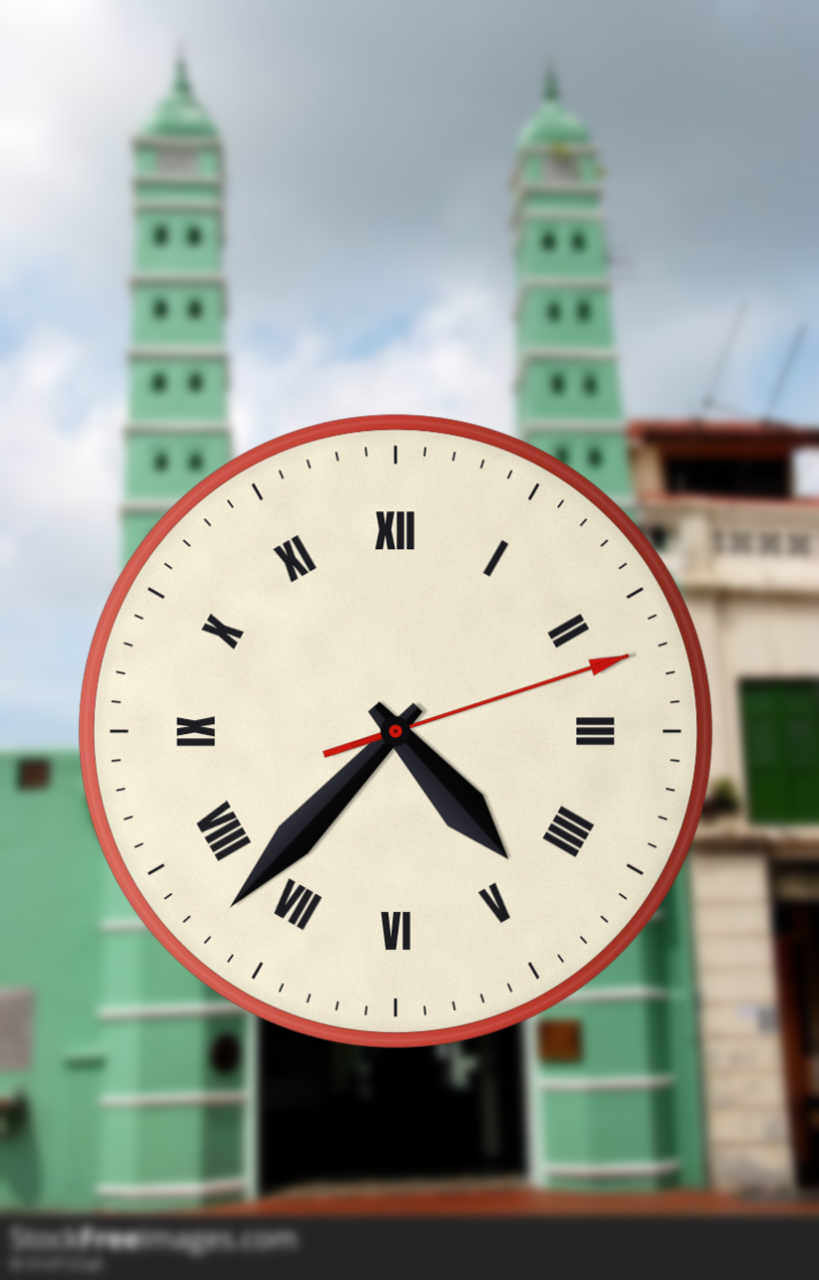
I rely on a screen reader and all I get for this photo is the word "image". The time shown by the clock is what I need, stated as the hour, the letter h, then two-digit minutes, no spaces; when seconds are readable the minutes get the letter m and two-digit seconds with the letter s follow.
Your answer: 4h37m12s
